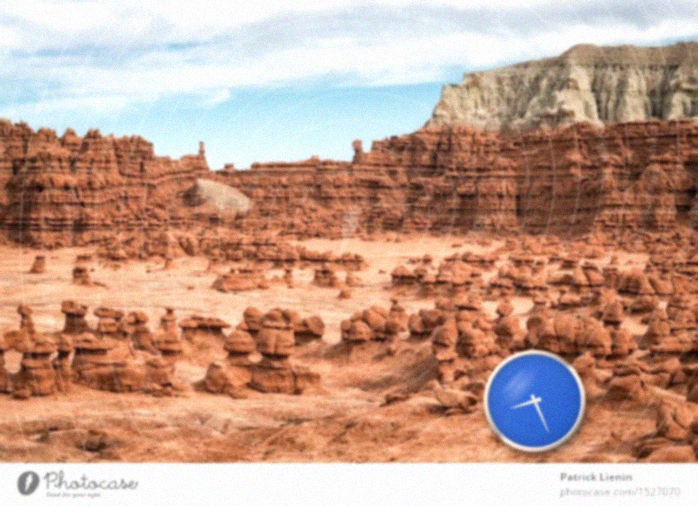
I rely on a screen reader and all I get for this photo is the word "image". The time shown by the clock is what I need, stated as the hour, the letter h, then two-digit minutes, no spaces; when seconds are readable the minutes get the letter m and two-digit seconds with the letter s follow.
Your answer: 8h26
